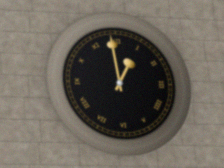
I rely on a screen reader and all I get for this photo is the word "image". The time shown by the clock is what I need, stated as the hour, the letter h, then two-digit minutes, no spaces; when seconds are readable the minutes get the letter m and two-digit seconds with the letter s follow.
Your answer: 12h59
